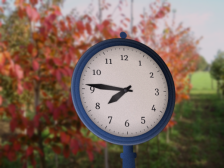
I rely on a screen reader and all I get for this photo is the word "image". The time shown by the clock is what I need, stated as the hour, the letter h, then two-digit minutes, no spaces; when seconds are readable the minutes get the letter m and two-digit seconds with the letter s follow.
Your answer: 7h46
